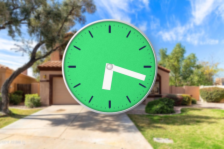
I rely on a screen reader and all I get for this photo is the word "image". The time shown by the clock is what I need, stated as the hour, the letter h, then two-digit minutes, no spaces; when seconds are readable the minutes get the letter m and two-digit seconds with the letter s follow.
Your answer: 6h18
